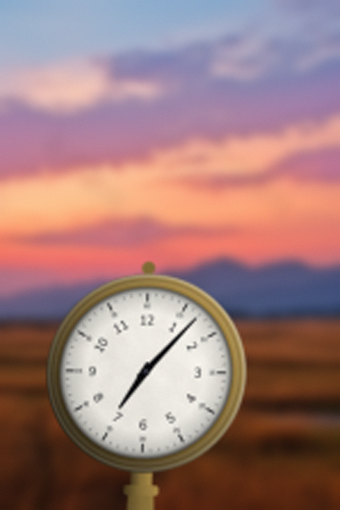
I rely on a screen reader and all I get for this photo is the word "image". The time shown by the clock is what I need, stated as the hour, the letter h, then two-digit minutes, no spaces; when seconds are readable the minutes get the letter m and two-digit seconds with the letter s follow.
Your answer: 7h07
